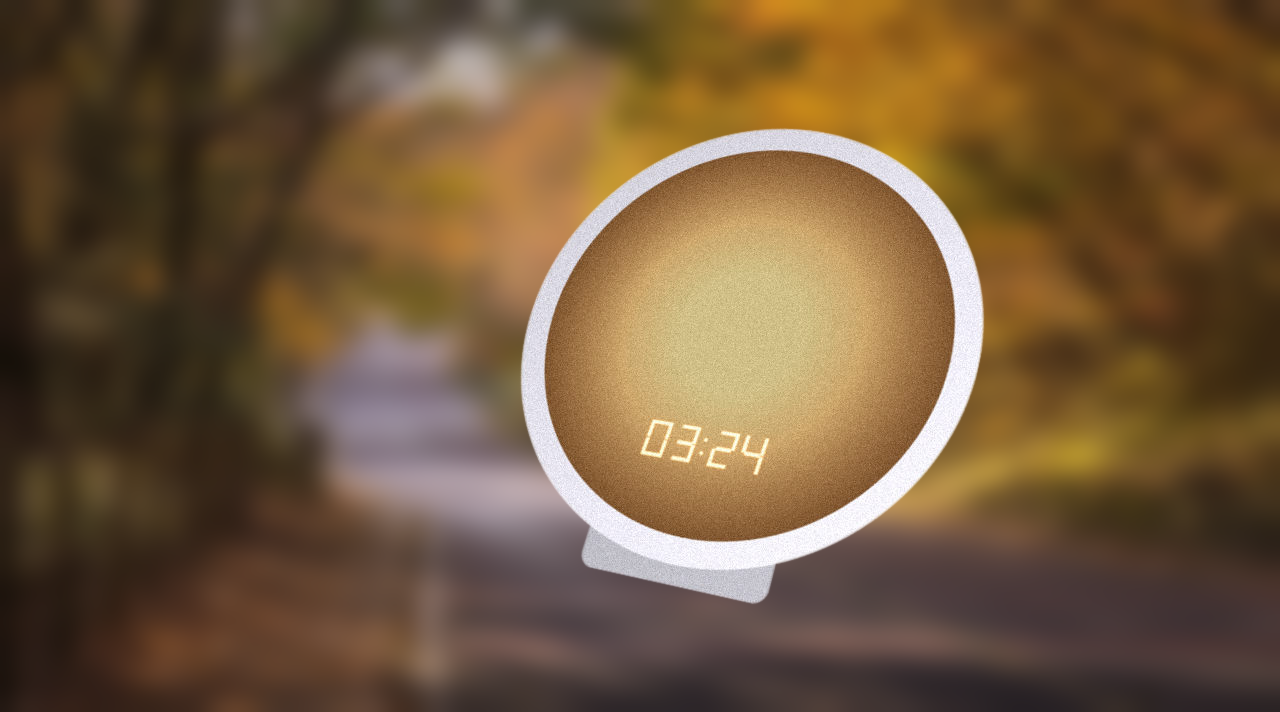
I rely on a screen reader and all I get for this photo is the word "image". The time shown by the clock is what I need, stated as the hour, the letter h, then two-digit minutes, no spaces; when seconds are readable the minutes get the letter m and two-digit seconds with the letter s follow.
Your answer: 3h24
